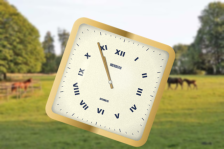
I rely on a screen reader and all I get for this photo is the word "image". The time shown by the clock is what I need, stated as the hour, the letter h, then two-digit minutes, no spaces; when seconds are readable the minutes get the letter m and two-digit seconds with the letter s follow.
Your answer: 10h54
